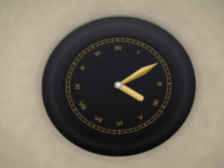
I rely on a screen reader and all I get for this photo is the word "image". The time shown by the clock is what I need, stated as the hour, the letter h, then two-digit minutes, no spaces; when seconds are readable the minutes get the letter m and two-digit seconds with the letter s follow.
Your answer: 4h10
